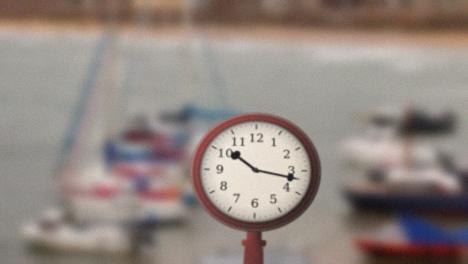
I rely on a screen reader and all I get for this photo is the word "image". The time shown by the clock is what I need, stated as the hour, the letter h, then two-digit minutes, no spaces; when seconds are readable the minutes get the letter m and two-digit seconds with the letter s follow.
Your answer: 10h17
